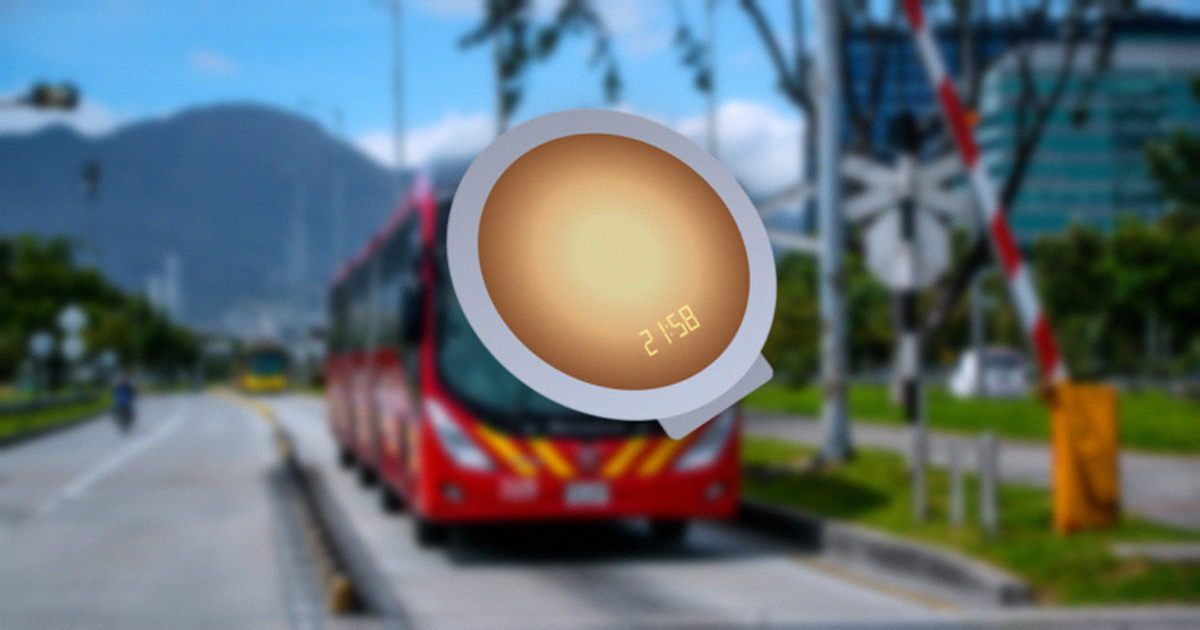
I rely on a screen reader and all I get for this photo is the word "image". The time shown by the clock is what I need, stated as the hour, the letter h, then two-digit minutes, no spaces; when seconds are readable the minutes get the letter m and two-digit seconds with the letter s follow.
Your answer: 21h58
